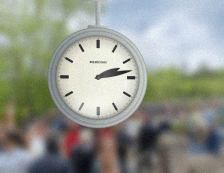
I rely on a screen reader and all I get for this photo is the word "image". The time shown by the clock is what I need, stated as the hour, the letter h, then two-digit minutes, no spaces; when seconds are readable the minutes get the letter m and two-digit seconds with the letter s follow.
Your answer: 2h13
